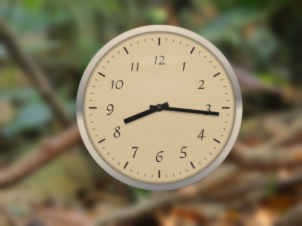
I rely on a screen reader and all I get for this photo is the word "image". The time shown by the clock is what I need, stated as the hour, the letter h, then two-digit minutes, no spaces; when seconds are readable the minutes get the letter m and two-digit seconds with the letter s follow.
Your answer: 8h16
